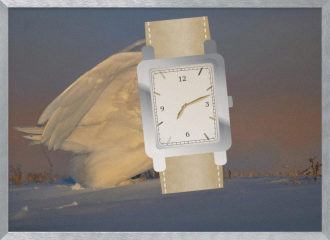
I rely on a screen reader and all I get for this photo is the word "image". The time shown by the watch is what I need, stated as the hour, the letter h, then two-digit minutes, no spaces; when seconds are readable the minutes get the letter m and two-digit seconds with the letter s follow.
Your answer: 7h12
